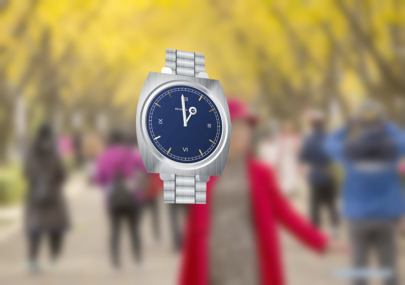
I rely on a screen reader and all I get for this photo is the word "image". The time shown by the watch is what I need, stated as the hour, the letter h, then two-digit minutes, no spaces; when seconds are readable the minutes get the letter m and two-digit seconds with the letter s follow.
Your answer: 12h59
